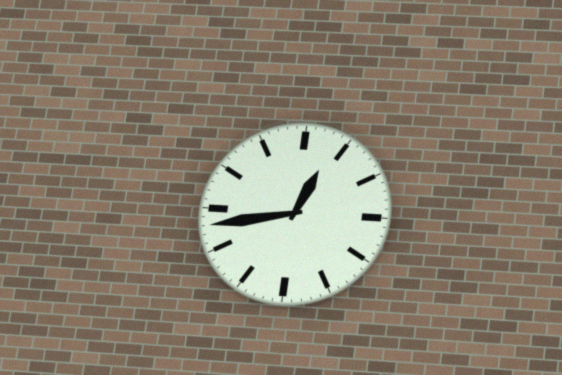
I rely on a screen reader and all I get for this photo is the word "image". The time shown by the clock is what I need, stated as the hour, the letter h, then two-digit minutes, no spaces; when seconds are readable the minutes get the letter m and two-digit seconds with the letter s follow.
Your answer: 12h43
